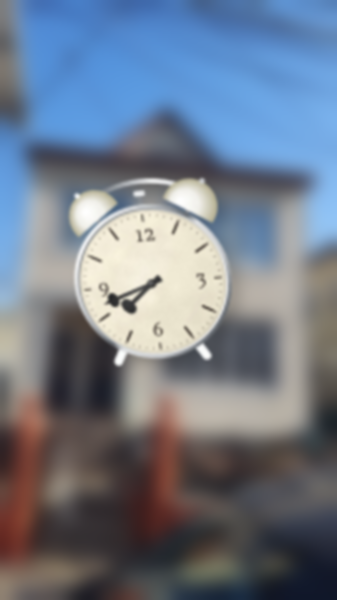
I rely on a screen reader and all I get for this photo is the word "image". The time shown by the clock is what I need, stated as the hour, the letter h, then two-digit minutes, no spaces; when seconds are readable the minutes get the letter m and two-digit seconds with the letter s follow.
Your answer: 7h42
